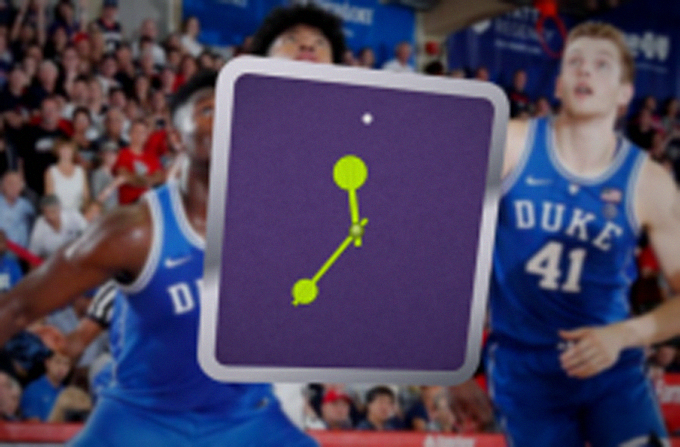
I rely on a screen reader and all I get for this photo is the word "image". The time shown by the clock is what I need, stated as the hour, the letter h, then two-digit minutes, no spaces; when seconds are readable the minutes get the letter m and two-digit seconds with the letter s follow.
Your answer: 11h36
